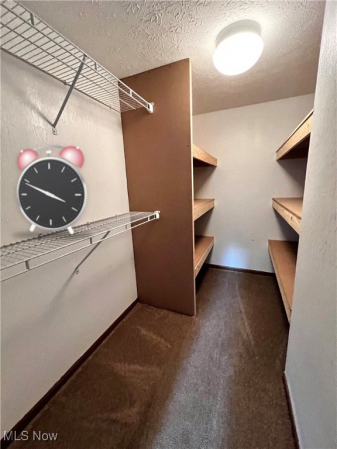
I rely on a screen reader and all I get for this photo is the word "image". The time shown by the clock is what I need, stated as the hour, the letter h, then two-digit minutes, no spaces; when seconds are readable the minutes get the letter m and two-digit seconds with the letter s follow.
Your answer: 3h49
